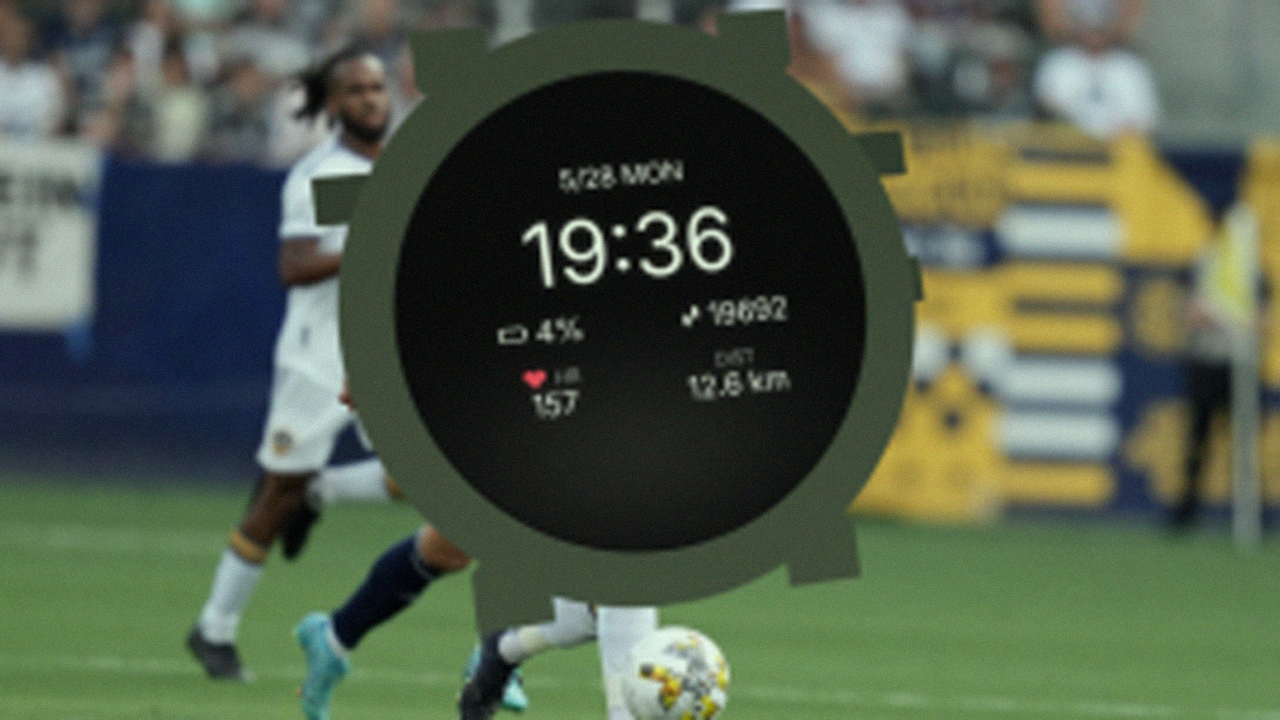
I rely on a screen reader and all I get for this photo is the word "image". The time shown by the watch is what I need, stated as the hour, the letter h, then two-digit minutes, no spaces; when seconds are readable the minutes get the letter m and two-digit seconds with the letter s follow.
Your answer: 19h36
